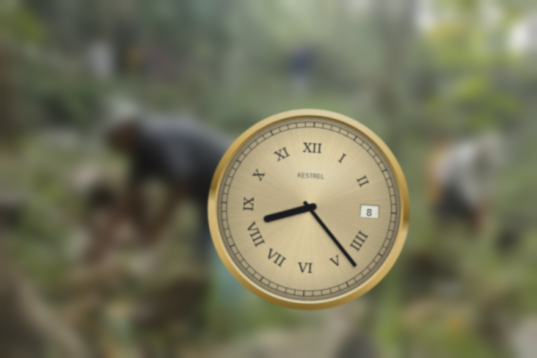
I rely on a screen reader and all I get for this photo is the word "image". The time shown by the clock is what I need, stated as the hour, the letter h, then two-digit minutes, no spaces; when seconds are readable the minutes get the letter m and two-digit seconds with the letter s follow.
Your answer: 8h23
